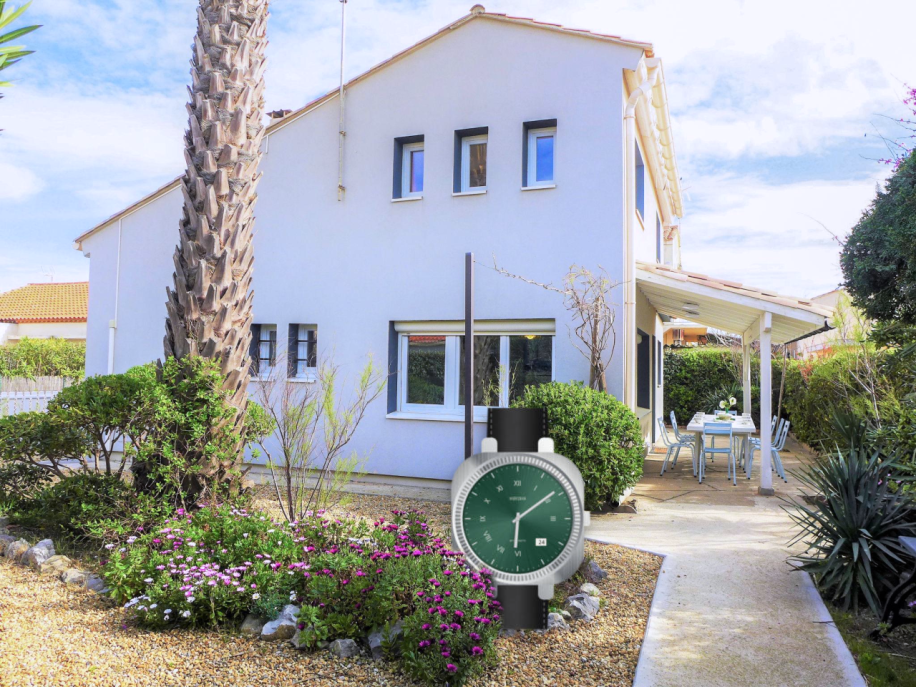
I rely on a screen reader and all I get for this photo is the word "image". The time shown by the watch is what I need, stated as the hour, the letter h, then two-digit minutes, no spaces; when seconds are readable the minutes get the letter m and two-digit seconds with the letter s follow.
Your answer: 6h09
